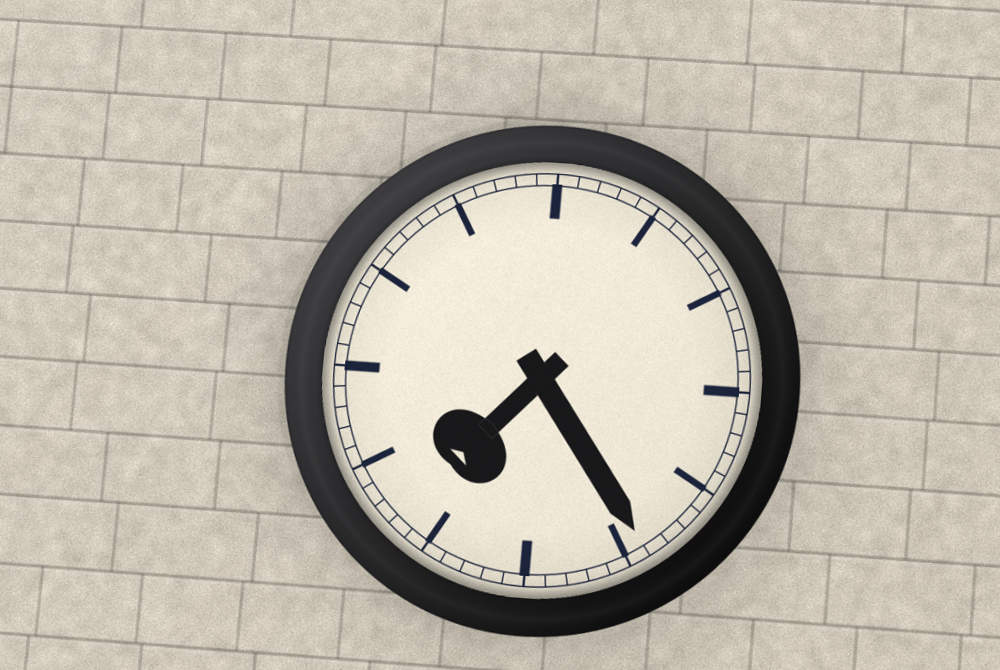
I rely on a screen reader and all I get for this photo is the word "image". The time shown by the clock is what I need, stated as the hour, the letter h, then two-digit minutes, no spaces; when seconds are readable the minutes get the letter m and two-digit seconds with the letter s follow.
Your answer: 7h24
